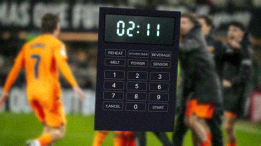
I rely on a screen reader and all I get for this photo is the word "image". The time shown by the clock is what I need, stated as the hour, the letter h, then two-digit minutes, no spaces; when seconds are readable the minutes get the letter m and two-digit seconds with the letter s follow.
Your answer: 2h11
